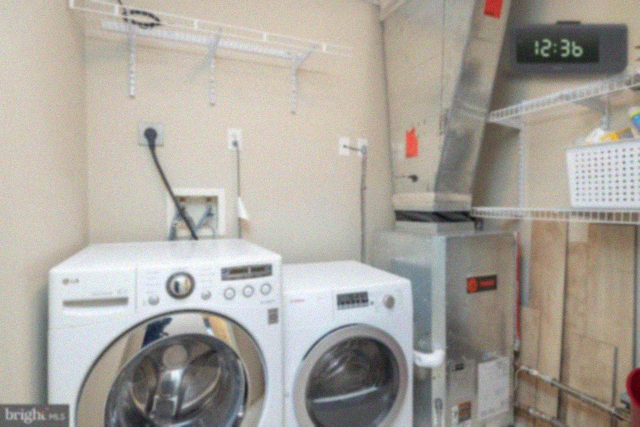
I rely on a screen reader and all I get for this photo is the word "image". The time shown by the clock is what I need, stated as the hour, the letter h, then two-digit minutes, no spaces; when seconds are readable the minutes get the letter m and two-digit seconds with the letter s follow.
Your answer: 12h36
